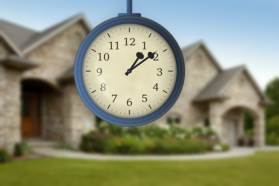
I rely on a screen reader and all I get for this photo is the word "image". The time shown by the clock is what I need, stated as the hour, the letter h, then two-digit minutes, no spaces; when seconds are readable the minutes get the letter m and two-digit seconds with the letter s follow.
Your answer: 1h09
